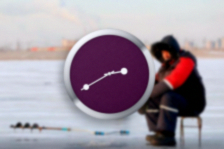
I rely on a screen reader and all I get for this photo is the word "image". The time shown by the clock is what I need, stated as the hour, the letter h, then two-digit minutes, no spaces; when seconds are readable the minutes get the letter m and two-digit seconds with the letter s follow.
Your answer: 2h40
